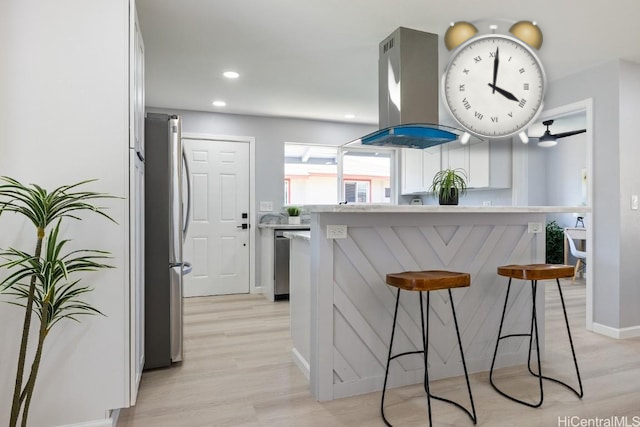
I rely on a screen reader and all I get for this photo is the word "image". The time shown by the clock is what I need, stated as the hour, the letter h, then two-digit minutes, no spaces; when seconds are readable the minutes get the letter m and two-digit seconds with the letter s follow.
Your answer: 4h01
